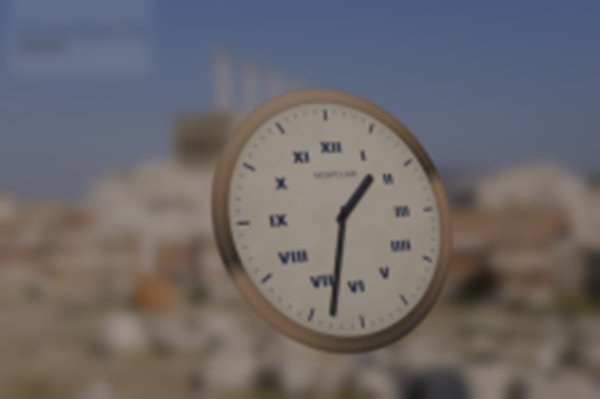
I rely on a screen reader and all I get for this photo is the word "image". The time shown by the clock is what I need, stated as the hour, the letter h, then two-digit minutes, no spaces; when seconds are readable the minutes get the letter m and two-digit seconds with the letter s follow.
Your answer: 1h33
